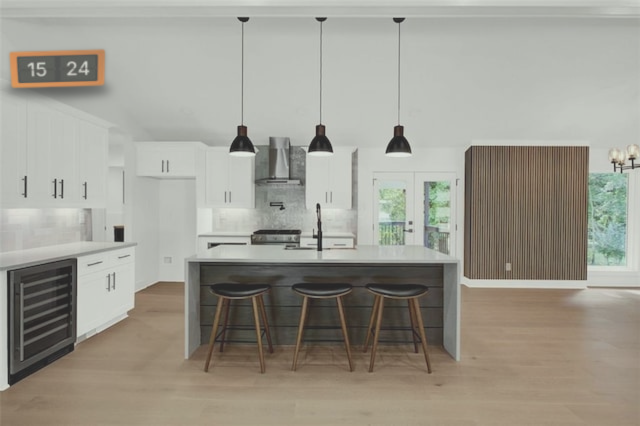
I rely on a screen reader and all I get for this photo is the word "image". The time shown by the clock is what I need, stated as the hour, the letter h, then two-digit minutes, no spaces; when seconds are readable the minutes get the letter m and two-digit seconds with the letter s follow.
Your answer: 15h24
